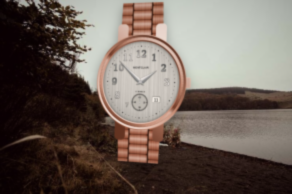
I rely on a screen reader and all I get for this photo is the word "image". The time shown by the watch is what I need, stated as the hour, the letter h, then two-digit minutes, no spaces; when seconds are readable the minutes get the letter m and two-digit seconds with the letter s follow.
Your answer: 1h52
